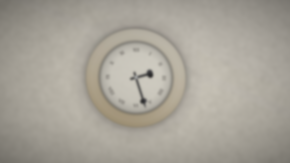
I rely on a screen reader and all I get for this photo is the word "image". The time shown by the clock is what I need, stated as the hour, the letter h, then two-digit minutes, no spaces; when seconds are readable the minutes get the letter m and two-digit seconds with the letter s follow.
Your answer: 2h27
